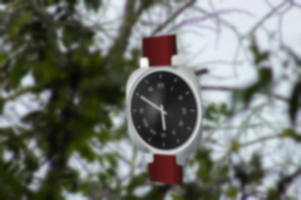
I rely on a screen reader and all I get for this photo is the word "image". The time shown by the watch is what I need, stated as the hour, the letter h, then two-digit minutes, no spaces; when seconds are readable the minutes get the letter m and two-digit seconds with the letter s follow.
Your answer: 5h50
